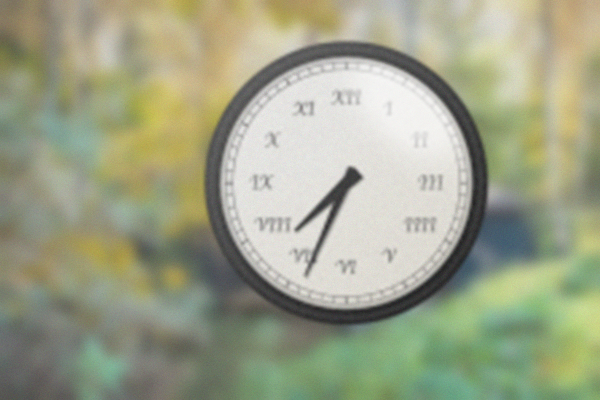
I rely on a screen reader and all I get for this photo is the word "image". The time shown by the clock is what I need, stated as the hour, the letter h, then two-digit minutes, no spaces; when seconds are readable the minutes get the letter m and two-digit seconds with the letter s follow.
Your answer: 7h34
